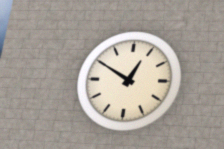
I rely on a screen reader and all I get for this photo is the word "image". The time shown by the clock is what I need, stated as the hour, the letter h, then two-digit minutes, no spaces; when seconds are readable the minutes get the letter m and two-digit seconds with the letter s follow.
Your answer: 12h50
